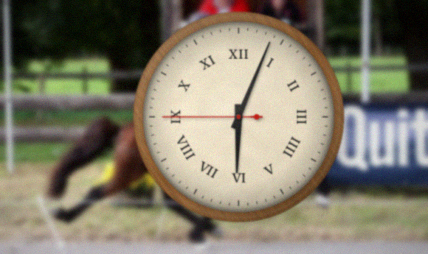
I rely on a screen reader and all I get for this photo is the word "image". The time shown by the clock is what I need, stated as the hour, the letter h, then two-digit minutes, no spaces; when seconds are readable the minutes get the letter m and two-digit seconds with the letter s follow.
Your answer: 6h03m45s
